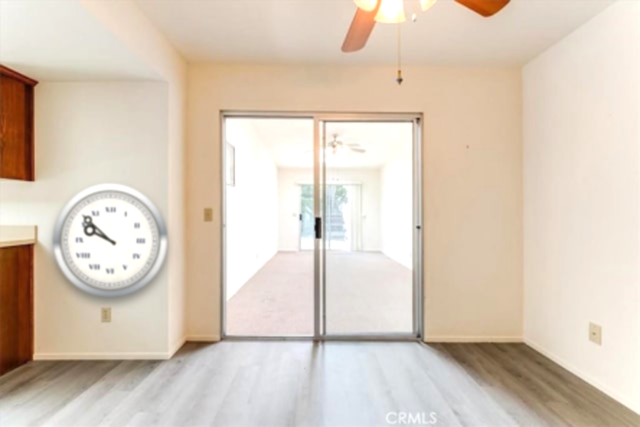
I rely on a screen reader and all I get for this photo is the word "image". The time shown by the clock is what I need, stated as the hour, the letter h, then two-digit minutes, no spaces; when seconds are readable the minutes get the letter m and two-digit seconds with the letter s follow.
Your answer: 9h52
